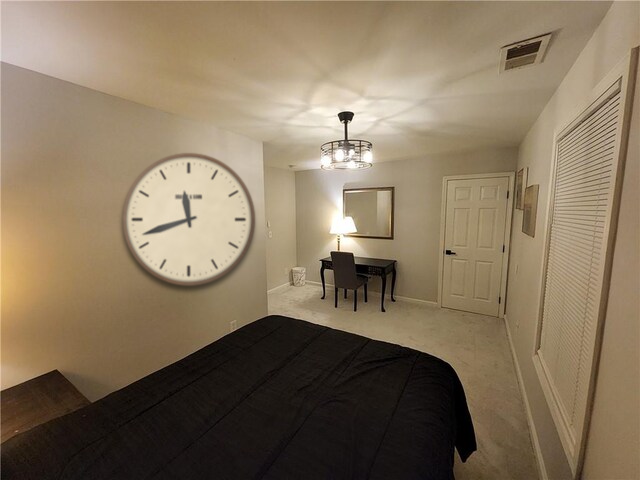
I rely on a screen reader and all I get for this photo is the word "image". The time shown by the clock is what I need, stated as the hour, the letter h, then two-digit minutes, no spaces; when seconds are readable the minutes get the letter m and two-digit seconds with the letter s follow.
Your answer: 11h42
